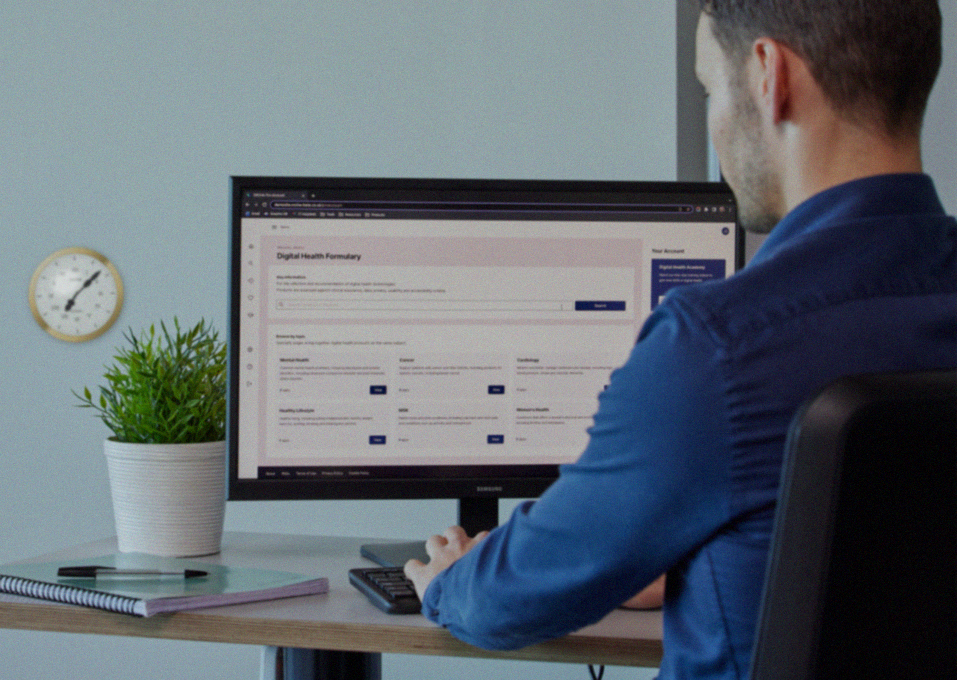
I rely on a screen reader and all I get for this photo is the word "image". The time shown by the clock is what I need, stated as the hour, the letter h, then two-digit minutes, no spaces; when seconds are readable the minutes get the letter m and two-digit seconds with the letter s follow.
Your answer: 7h08
